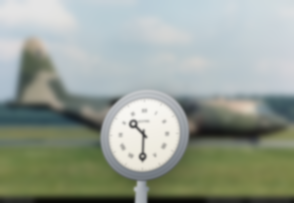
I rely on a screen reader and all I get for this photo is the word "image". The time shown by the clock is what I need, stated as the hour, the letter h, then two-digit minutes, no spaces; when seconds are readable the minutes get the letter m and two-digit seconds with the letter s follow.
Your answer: 10h30
